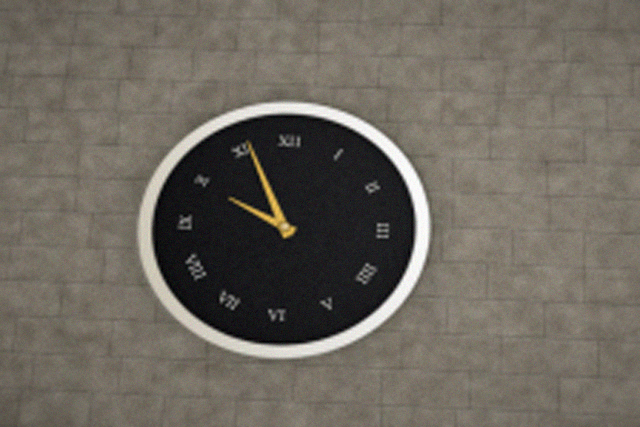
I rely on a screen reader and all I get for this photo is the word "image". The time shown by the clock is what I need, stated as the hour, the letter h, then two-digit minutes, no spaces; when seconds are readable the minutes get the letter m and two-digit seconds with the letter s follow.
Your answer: 9h56
